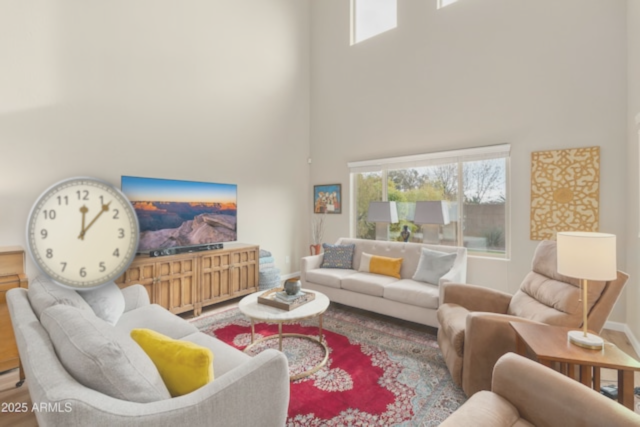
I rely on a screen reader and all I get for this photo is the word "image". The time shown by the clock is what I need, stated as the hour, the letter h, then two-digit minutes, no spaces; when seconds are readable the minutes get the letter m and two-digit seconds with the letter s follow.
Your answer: 12h07
